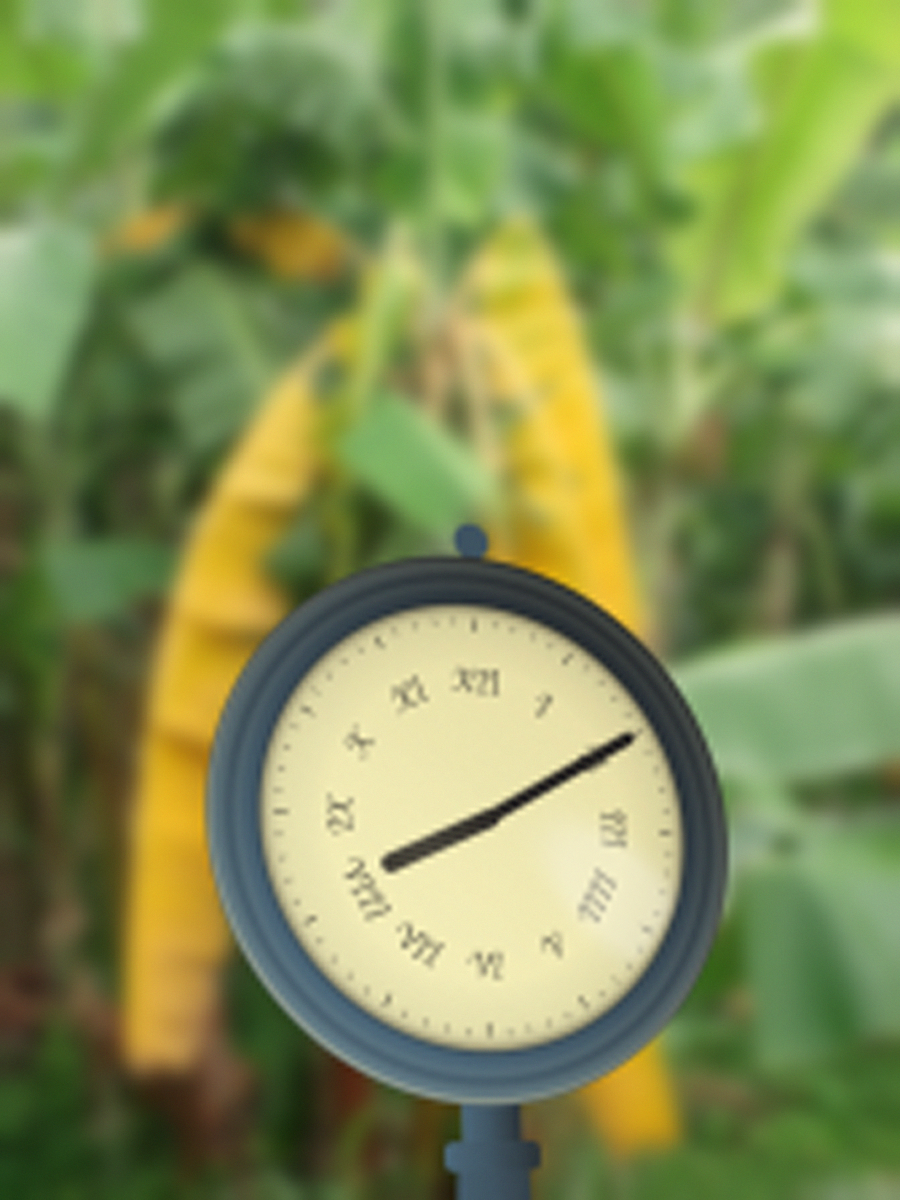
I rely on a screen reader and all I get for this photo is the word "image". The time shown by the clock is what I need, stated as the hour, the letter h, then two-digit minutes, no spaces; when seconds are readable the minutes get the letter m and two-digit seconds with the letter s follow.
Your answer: 8h10
